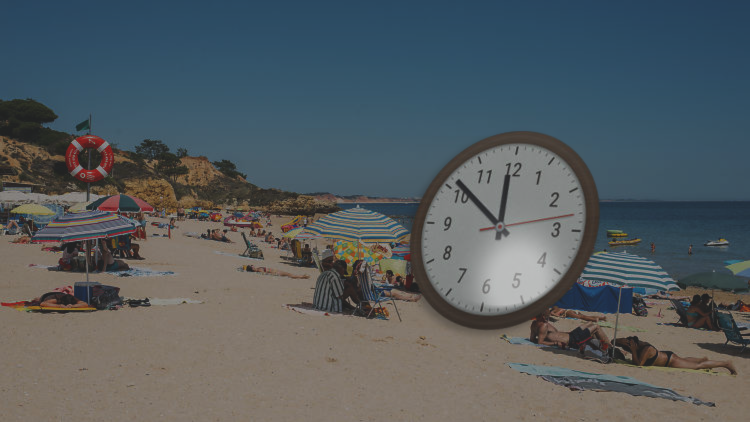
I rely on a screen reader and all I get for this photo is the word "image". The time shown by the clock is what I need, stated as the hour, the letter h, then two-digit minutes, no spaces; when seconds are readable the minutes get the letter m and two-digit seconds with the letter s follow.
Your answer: 11h51m13s
